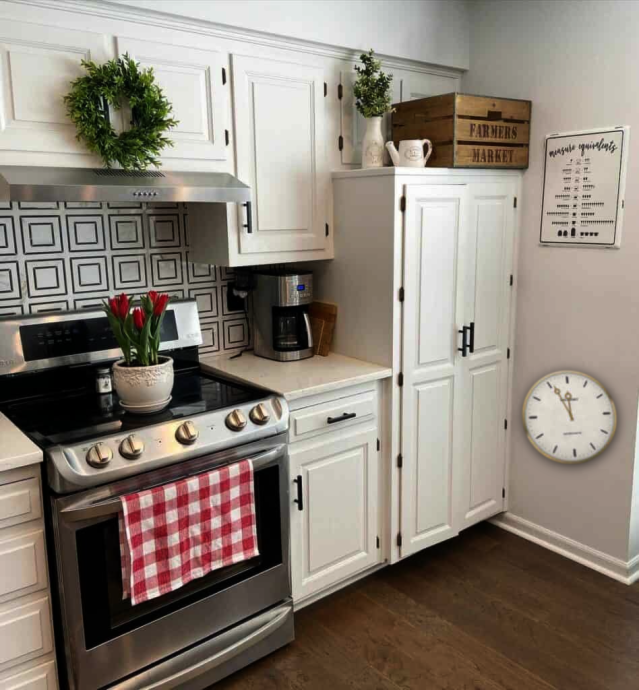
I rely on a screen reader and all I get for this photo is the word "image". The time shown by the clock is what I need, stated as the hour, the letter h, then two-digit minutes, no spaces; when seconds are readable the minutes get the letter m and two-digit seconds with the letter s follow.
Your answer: 11h56
